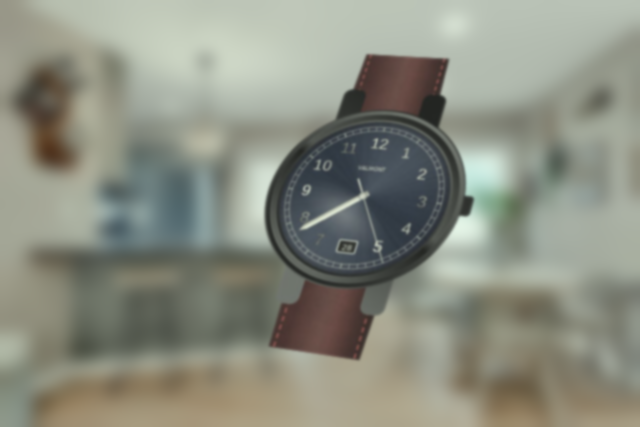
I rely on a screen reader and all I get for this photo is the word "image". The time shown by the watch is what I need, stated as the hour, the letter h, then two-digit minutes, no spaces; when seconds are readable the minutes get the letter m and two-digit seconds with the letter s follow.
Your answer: 7h38m25s
